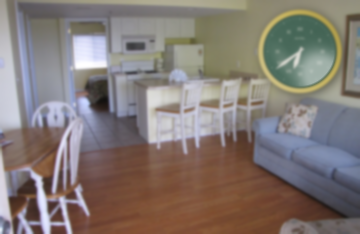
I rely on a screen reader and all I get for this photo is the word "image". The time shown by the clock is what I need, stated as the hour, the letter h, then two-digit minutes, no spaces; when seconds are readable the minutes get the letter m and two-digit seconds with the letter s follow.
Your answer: 6h39
